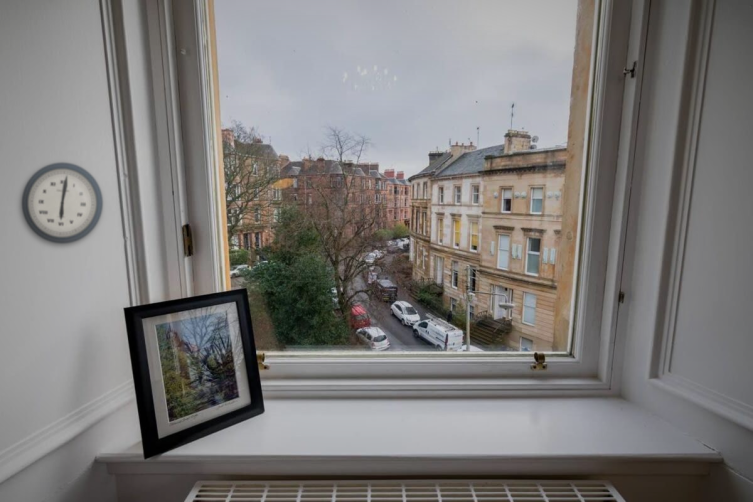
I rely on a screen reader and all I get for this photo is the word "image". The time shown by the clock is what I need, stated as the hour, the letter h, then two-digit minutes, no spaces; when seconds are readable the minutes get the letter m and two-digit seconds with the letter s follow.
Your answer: 6h01
